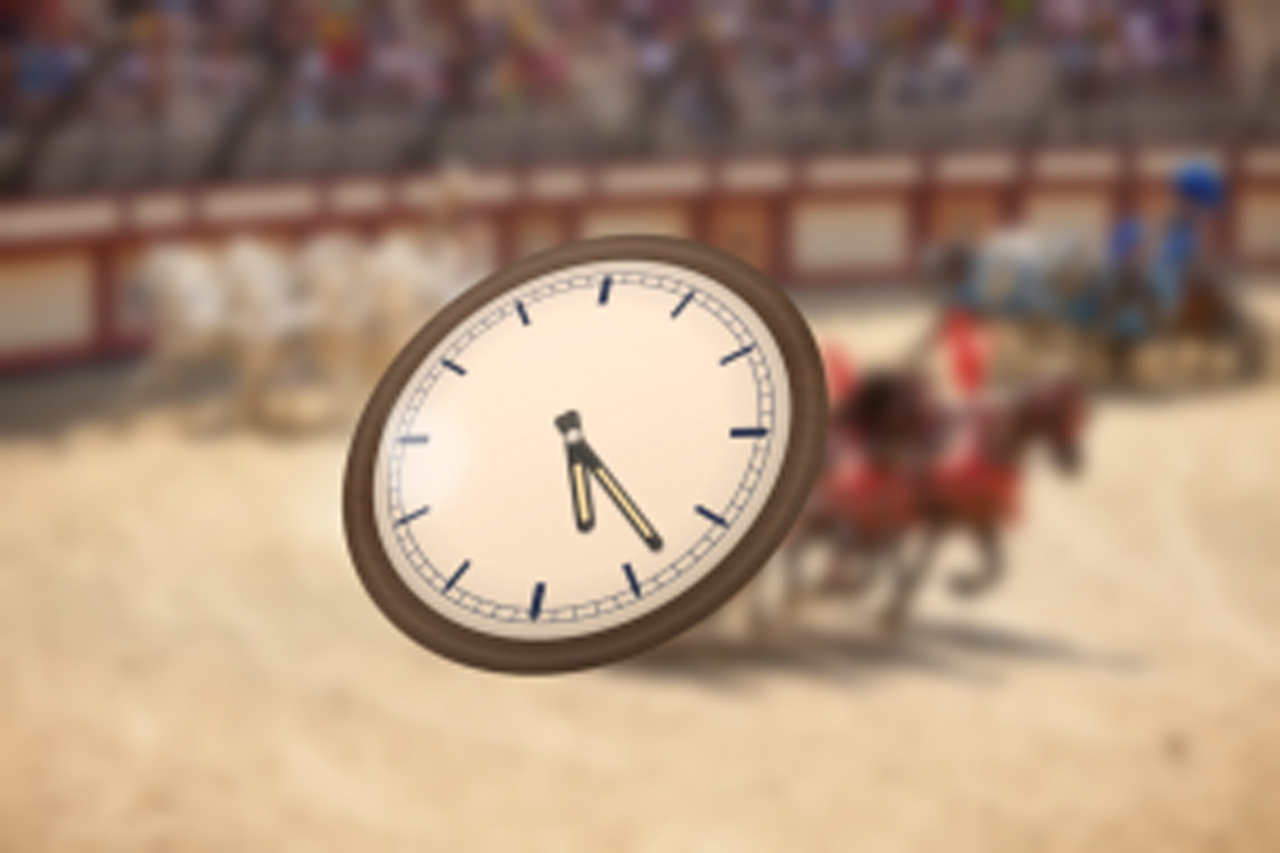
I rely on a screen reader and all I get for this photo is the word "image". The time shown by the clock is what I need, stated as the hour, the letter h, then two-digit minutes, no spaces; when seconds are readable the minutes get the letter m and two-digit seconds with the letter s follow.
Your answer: 5h23
